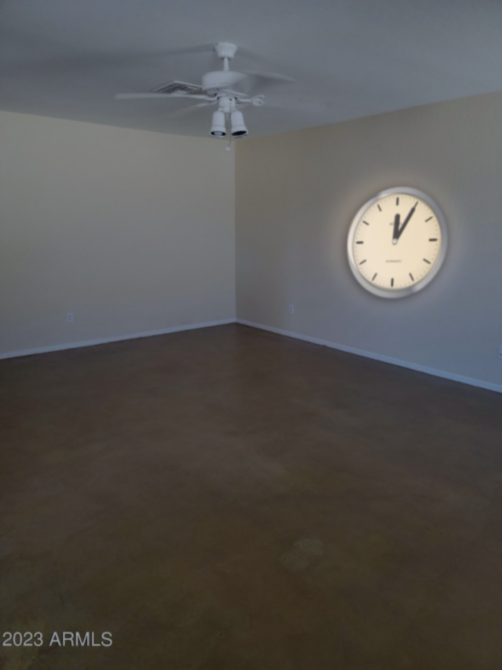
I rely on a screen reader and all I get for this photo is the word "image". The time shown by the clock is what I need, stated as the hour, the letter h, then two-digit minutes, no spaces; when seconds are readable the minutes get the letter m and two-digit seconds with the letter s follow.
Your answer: 12h05
